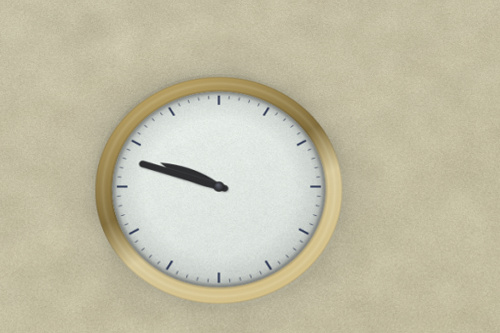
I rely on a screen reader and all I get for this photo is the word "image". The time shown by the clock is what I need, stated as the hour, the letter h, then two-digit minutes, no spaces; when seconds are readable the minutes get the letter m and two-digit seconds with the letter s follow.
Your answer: 9h48
